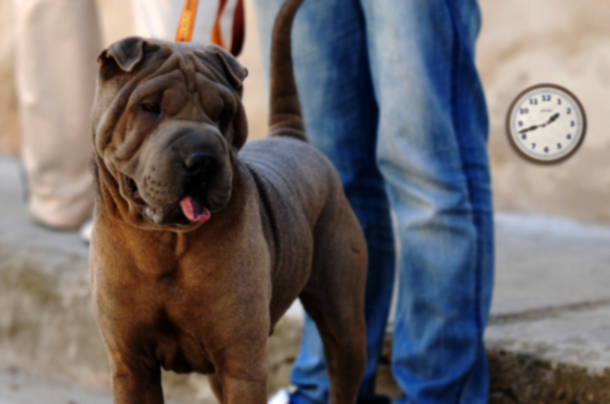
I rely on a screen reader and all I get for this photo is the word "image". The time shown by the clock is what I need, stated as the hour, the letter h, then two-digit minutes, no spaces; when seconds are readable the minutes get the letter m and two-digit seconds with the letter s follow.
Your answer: 1h42
